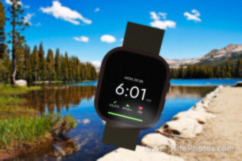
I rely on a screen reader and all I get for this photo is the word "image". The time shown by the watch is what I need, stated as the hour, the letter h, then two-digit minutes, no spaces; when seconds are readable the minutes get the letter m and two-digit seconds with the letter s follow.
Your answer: 6h01
